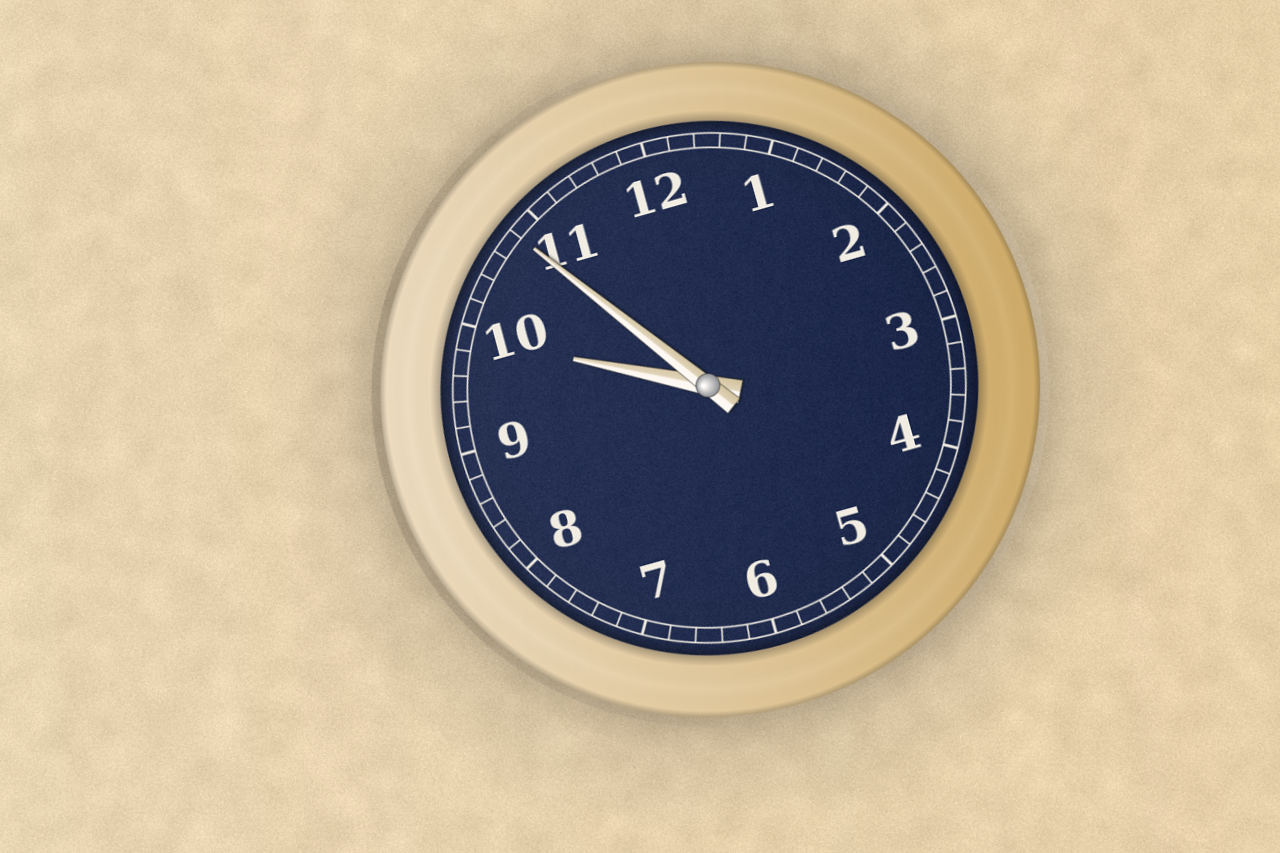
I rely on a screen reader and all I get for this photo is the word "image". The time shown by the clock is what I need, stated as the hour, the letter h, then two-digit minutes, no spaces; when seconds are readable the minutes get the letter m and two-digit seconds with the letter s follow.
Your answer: 9h54
